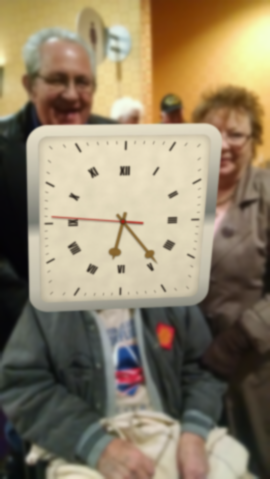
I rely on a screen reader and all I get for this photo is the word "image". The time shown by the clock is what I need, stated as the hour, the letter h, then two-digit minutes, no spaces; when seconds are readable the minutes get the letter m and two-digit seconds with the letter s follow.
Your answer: 6h23m46s
